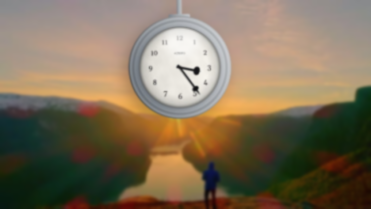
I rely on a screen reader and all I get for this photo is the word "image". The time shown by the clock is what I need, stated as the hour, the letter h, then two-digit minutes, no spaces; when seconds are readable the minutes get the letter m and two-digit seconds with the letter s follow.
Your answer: 3h24
